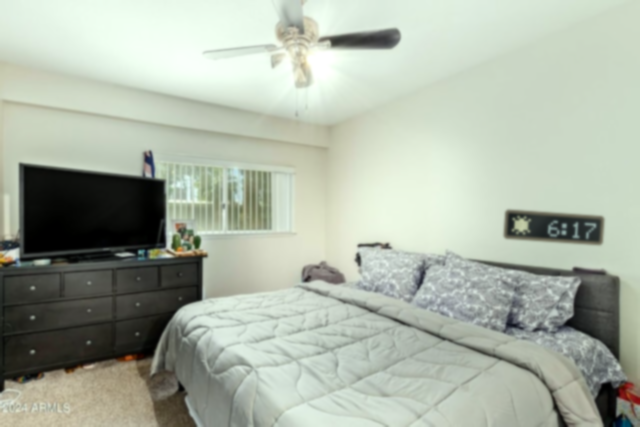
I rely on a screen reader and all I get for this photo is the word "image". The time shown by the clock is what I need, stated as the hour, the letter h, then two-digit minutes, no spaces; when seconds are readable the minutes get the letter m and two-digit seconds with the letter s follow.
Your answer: 6h17
